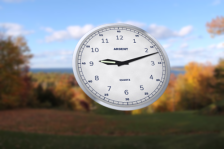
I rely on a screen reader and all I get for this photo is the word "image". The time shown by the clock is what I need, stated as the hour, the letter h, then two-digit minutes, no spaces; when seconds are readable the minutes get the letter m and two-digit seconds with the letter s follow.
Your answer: 9h12
